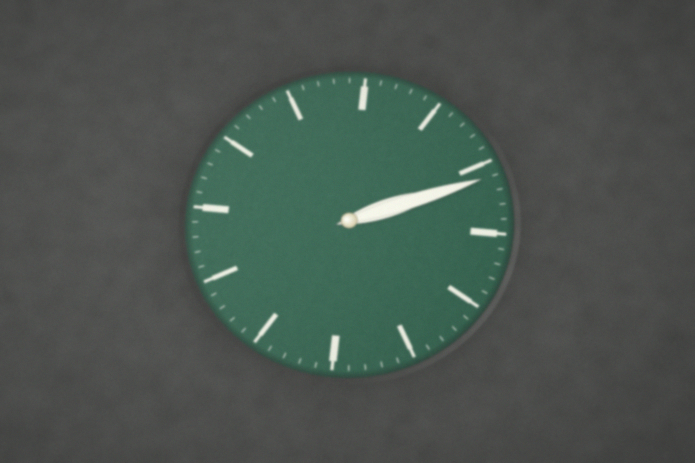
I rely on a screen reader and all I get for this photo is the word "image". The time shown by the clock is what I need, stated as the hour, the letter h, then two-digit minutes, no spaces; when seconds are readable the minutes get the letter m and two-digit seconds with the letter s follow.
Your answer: 2h11
